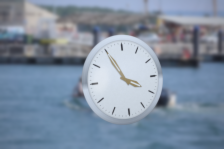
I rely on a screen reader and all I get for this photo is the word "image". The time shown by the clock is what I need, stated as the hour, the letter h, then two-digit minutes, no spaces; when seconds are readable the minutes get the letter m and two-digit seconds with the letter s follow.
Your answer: 3h55
